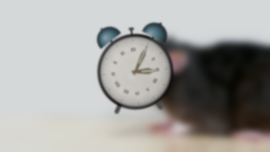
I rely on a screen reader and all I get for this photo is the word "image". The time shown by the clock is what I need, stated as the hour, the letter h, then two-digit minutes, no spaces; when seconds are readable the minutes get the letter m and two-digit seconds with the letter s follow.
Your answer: 3h05
